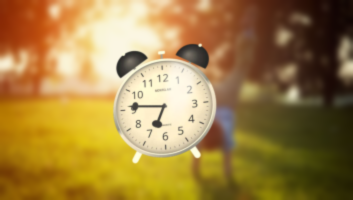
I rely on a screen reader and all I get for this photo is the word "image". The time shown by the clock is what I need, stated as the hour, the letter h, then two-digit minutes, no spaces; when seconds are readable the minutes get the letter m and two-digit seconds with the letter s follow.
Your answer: 6h46
